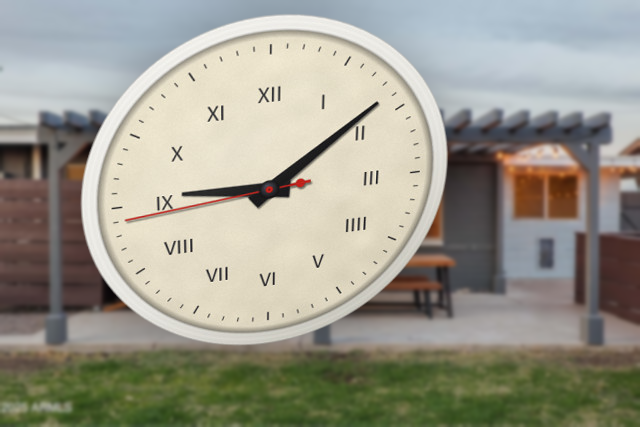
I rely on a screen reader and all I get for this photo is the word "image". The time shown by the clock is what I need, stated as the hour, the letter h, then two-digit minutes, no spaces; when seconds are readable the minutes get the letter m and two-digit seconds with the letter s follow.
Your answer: 9h08m44s
